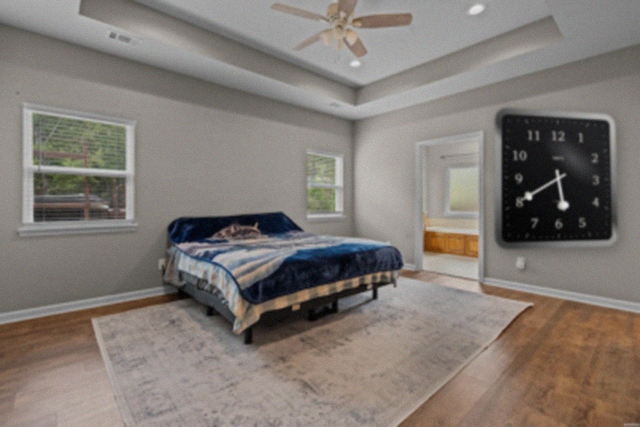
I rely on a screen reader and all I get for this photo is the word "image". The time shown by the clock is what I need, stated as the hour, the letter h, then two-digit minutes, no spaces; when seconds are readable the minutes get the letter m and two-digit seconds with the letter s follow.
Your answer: 5h40
